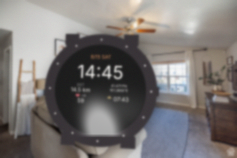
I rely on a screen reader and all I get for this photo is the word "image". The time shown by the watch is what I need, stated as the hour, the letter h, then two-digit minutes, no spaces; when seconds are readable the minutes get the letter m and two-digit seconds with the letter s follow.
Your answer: 14h45
